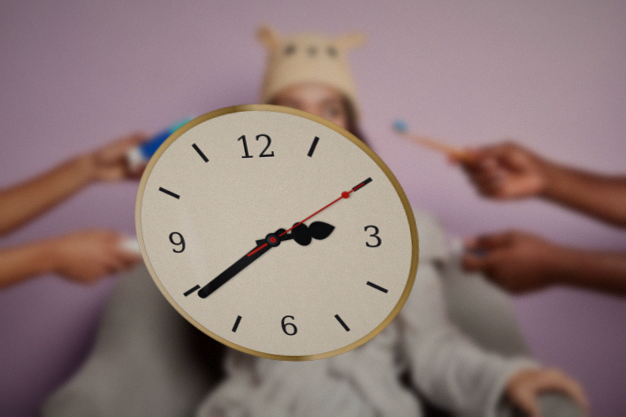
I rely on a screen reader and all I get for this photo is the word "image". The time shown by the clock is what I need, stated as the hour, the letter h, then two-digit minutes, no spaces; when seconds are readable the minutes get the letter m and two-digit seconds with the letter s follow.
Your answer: 2h39m10s
